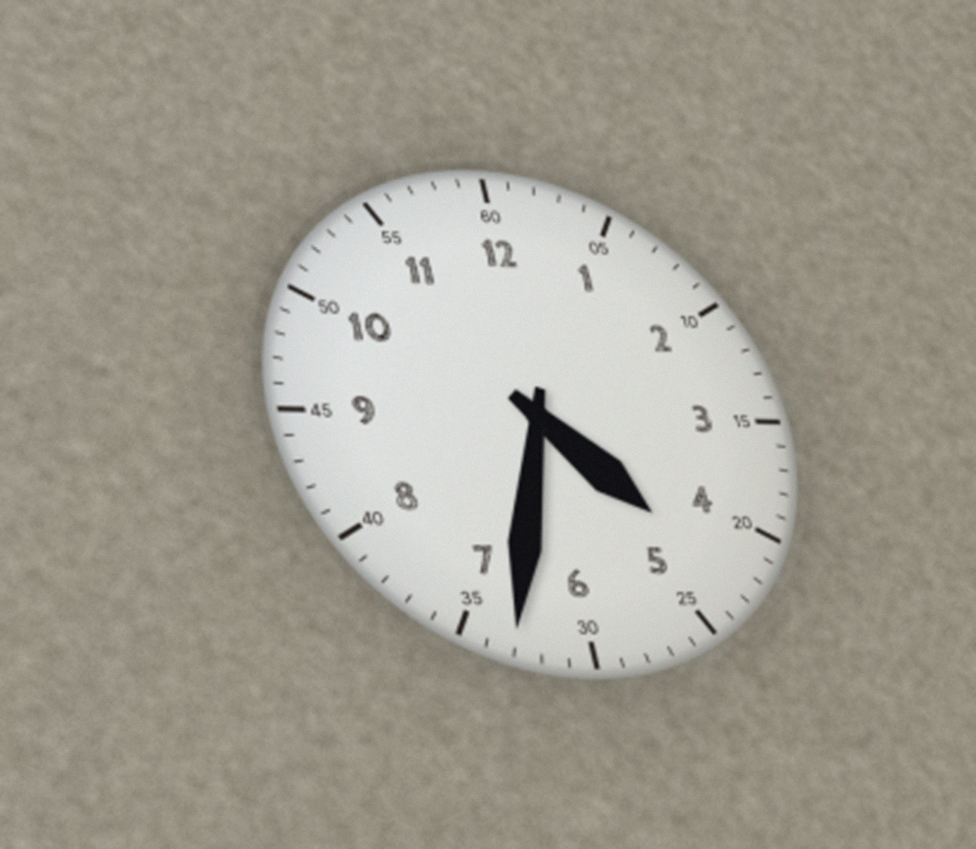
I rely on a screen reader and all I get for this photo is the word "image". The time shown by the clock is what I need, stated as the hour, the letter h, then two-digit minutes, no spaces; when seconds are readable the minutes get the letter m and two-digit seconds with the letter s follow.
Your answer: 4h33
